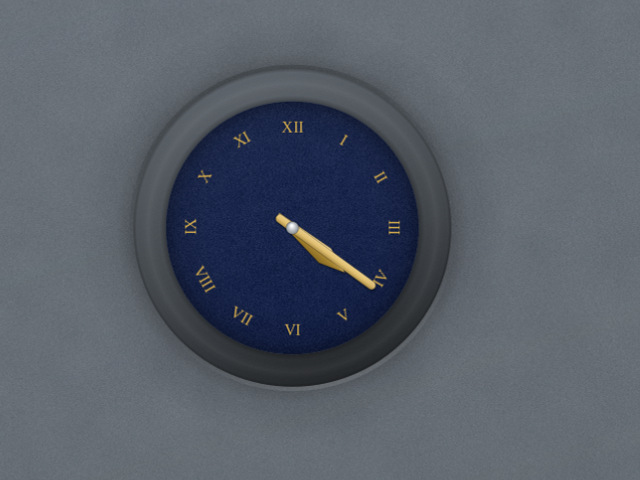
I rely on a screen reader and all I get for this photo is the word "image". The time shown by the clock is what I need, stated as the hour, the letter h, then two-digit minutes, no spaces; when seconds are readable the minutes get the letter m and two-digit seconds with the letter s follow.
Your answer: 4h21
